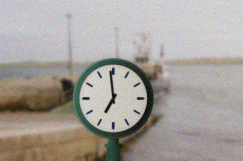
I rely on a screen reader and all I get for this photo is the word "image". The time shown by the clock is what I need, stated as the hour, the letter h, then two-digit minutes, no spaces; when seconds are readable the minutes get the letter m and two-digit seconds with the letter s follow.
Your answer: 6h59
